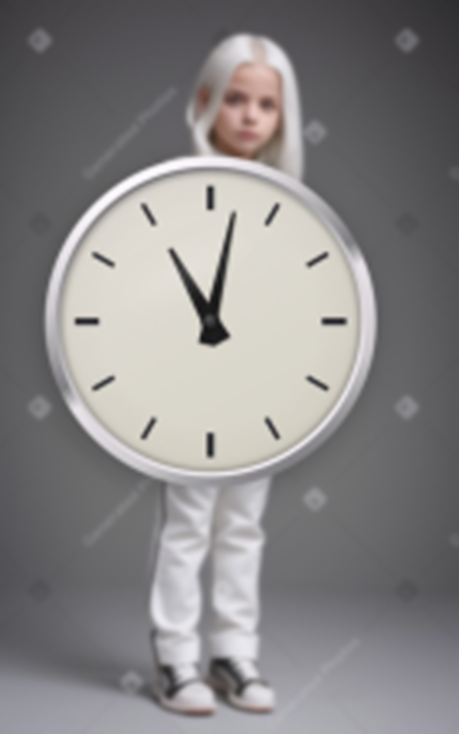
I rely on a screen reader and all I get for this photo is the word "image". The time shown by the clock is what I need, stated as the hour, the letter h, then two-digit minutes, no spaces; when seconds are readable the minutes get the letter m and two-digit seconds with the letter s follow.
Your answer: 11h02
